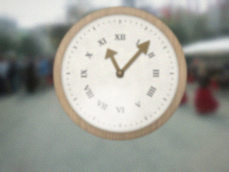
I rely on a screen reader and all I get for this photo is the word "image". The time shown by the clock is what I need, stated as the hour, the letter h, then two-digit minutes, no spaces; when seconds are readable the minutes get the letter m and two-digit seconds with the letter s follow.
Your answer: 11h07
